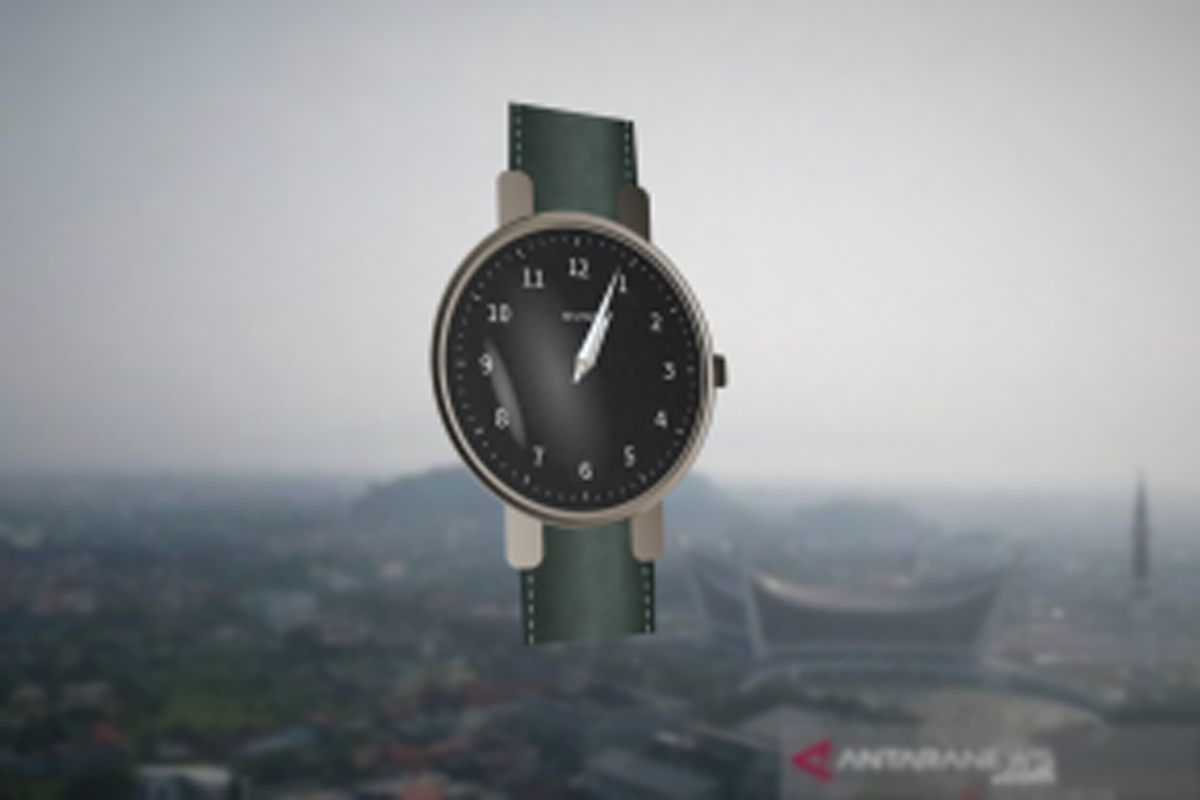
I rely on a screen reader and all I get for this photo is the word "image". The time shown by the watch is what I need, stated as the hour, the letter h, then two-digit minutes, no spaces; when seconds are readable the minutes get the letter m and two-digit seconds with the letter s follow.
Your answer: 1h04
